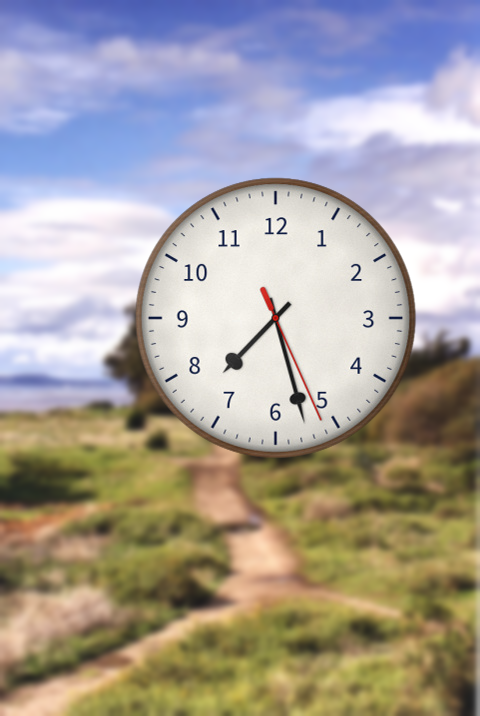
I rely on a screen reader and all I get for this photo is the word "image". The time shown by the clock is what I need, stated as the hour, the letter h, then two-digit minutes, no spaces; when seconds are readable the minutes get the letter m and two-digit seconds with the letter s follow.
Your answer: 7h27m26s
